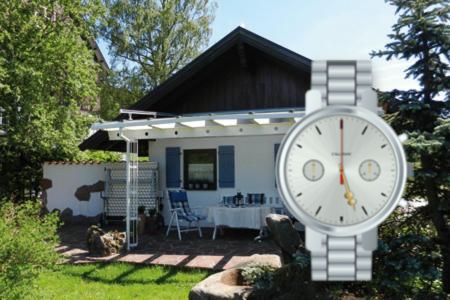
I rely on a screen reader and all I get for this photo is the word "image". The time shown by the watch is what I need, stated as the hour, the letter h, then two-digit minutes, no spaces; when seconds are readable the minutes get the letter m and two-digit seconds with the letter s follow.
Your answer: 5h27
